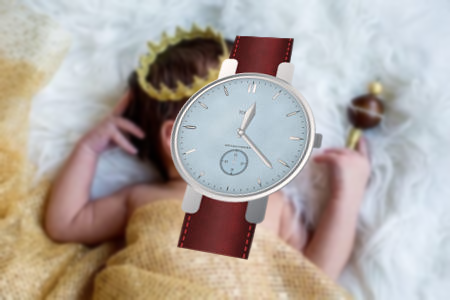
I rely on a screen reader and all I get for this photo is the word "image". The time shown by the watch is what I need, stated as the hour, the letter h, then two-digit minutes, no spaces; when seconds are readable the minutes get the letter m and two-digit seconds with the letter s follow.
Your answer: 12h22
